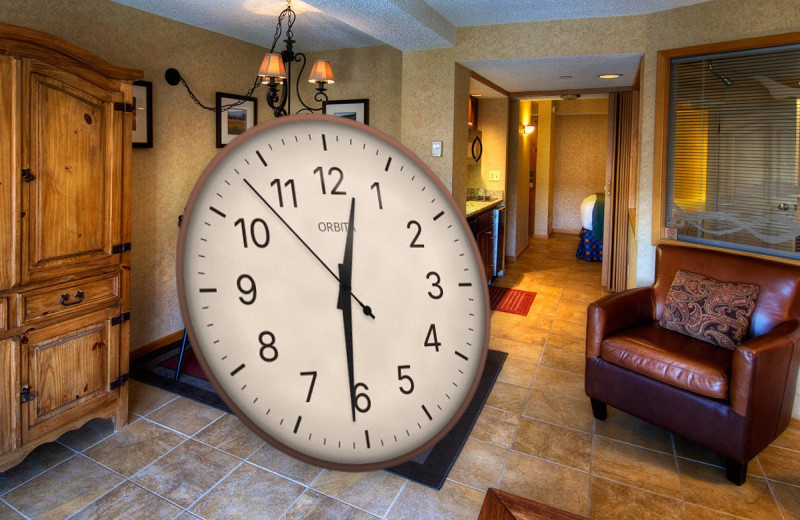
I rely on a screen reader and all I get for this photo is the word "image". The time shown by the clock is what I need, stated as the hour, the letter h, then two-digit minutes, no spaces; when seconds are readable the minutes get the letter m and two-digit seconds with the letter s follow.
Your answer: 12h30m53s
